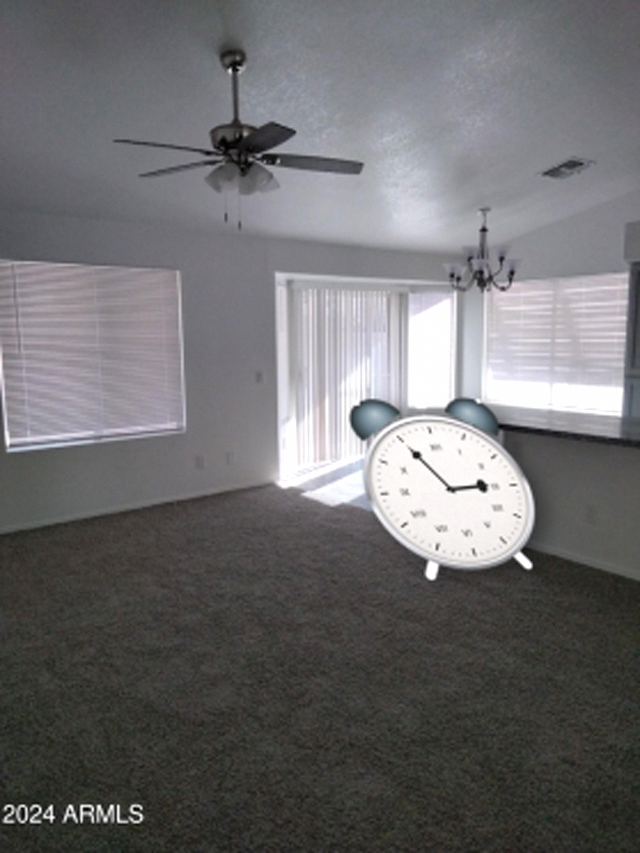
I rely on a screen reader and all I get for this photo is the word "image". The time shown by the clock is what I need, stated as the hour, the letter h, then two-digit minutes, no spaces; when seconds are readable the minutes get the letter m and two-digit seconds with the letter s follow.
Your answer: 2h55
